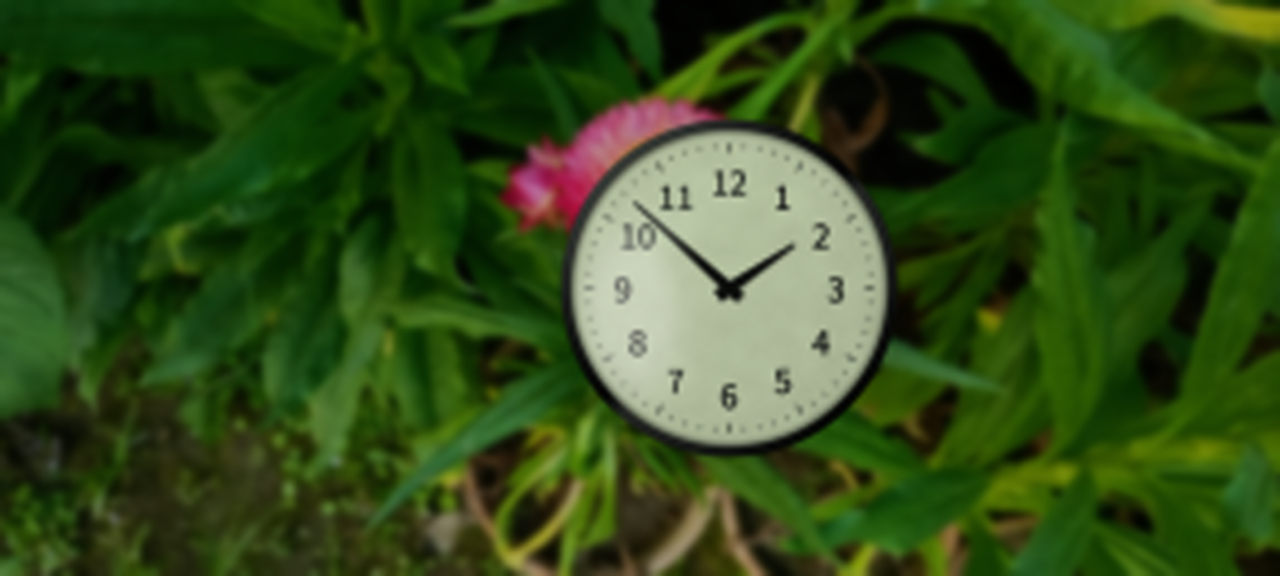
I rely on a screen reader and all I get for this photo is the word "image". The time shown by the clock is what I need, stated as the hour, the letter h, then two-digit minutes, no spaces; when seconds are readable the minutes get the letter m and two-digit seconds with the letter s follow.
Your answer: 1h52
